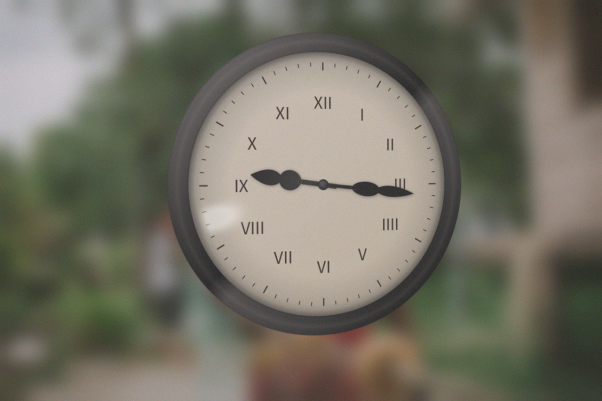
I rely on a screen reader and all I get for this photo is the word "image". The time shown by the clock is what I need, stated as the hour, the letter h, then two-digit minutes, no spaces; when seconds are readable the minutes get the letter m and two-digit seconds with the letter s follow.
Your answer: 9h16
